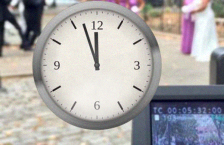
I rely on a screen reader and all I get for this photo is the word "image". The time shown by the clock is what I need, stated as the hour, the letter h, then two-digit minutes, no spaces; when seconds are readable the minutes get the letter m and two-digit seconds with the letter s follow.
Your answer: 11h57
